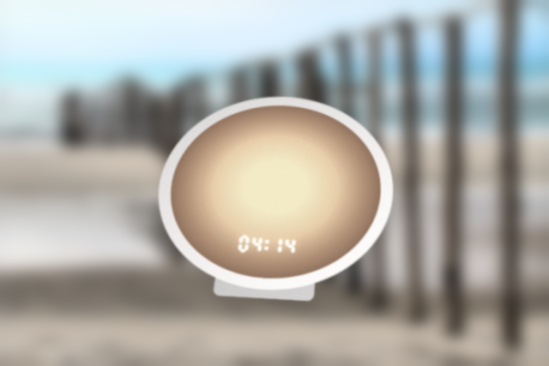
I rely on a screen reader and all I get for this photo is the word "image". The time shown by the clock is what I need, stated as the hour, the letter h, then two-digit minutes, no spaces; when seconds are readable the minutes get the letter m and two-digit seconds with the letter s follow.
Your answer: 4h14
